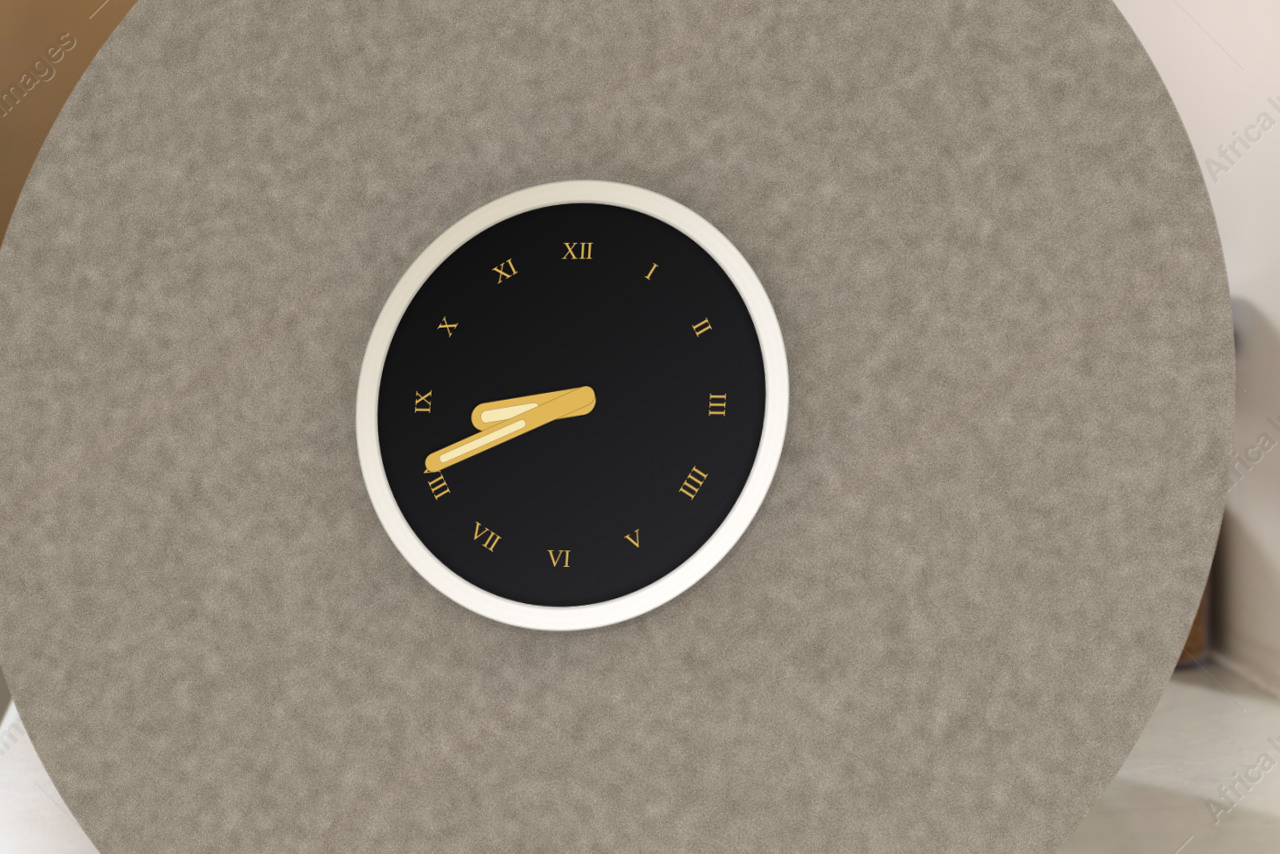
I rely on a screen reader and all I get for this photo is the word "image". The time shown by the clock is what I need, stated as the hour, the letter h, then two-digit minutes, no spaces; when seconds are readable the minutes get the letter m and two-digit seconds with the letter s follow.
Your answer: 8h41
